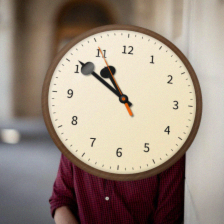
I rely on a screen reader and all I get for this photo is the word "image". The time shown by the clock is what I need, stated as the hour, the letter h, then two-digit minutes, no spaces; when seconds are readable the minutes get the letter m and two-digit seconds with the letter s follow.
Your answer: 10h50m55s
